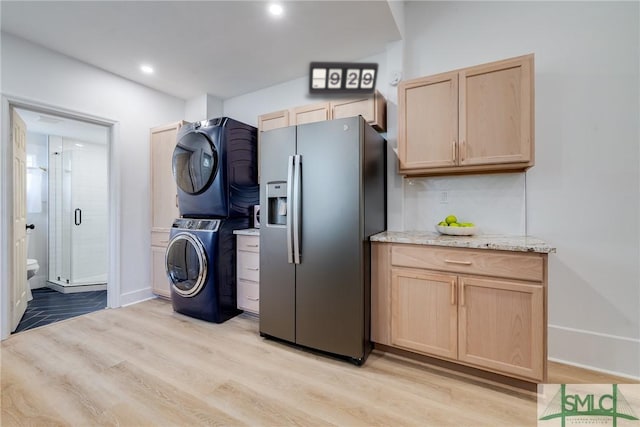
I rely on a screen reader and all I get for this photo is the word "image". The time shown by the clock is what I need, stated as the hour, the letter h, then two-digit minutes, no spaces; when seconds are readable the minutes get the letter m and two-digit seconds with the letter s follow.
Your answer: 9h29
